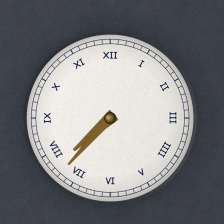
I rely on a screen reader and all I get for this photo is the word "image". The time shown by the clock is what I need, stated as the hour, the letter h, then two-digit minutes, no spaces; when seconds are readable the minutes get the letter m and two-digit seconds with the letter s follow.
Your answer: 7h37
